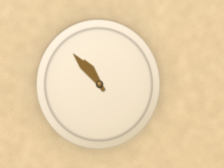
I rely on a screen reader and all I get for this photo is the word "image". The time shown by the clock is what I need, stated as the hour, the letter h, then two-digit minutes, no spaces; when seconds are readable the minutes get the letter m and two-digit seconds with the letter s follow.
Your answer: 10h53
